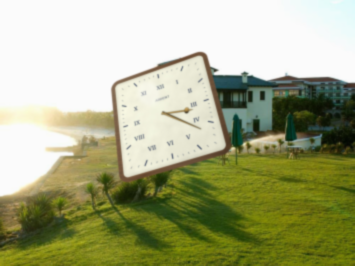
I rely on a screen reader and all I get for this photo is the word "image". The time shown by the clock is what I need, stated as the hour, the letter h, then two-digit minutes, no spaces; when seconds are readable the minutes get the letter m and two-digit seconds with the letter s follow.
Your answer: 3h22
